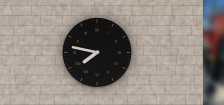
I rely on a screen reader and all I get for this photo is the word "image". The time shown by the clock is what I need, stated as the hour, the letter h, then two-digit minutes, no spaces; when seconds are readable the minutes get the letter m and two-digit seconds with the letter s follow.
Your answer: 7h47
